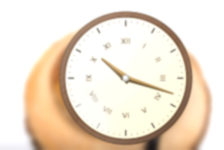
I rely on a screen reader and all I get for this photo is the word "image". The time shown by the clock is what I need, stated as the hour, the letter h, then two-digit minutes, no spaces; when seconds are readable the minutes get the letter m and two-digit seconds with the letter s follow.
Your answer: 10h18
